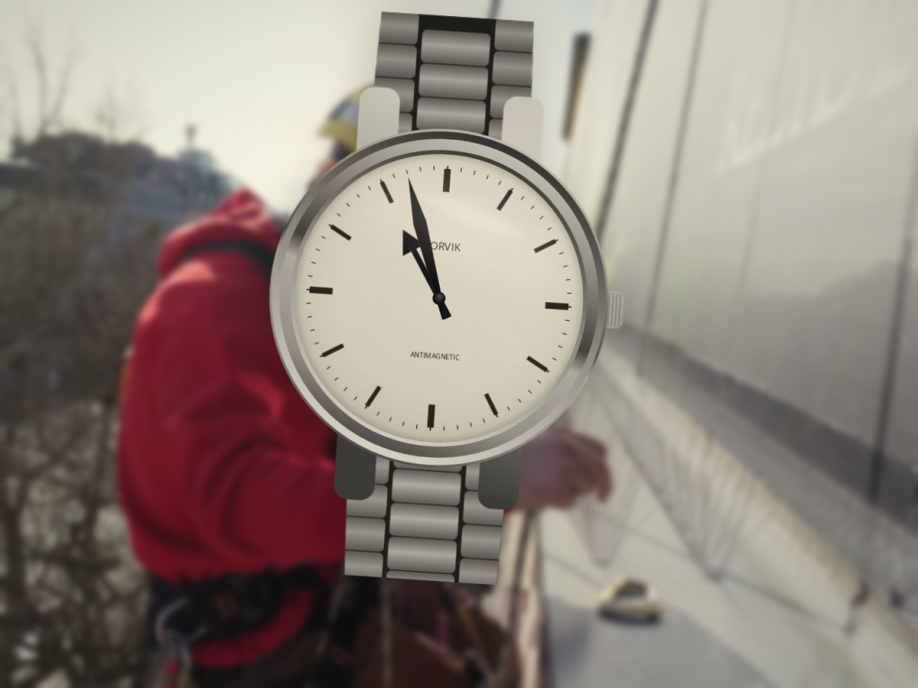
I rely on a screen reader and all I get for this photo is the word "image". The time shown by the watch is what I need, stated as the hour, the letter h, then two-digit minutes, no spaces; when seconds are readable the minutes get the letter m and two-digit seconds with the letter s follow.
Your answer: 10h57
